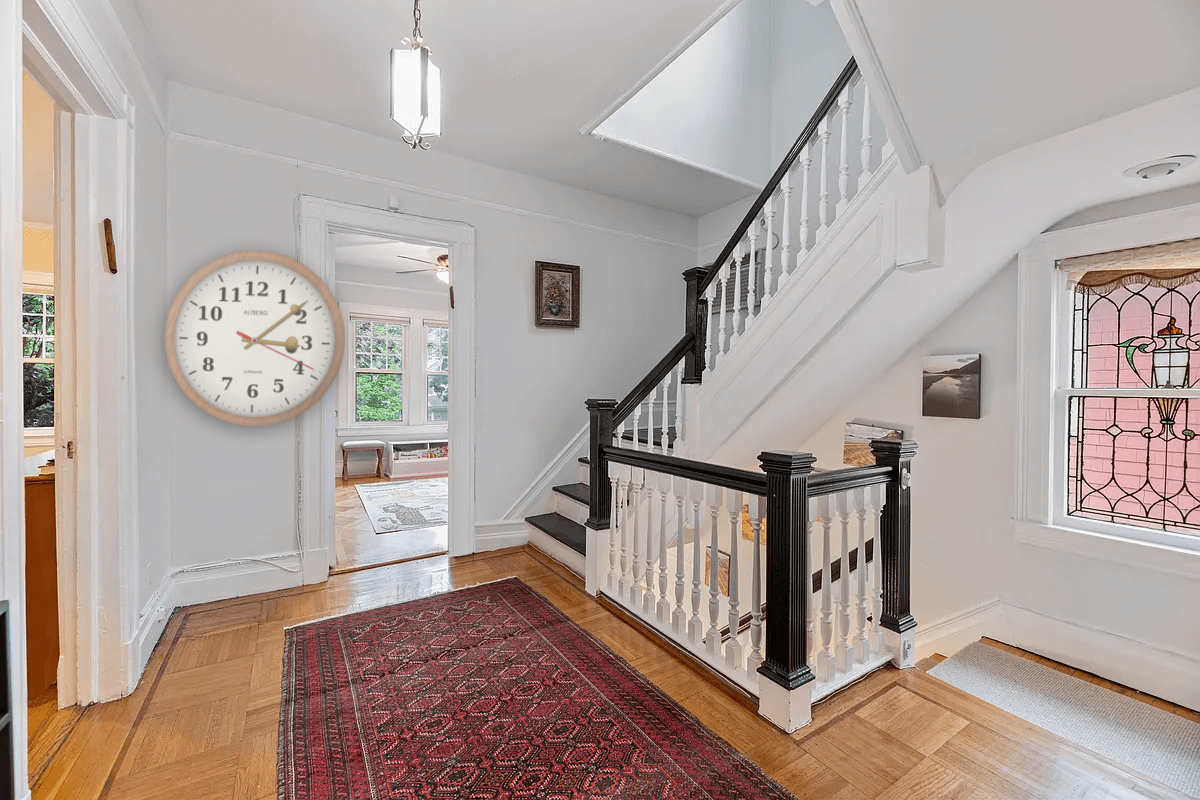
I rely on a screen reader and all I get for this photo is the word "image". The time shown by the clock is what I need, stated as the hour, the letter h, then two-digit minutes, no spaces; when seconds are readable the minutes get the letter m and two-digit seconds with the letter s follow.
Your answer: 3h08m19s
